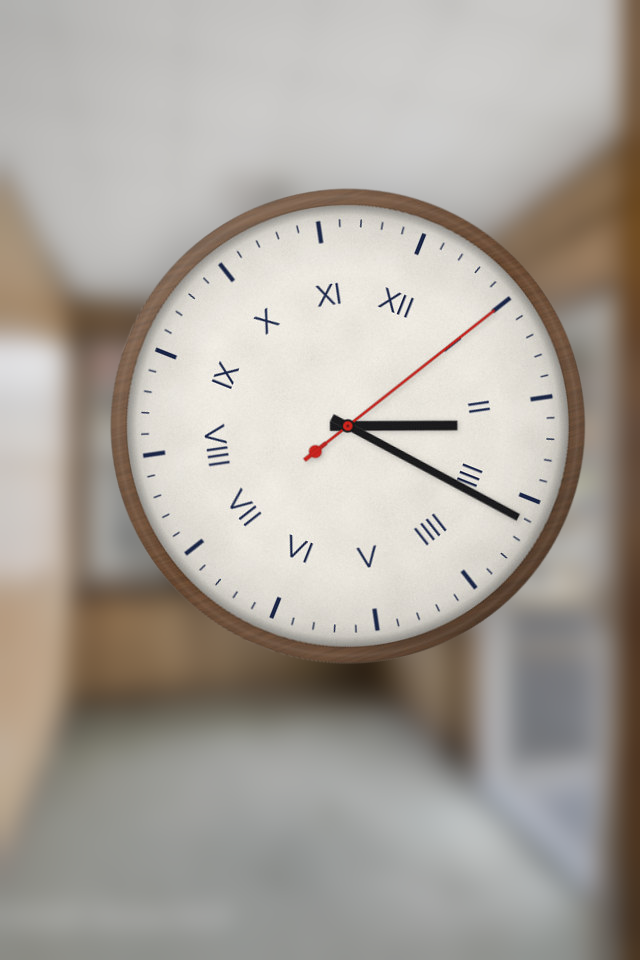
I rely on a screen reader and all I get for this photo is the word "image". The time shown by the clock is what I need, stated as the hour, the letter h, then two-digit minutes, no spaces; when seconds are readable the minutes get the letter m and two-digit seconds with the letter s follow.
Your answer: 2h16m05s
